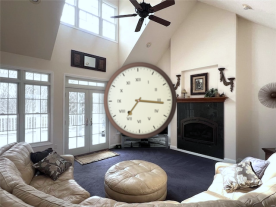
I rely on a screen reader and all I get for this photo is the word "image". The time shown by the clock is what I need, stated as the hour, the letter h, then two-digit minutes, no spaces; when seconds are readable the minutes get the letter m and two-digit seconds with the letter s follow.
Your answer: 7h16
